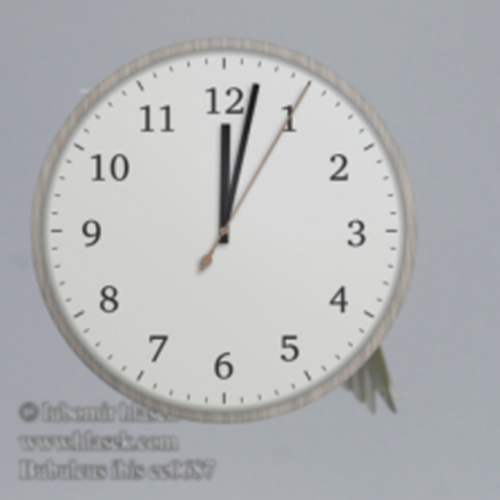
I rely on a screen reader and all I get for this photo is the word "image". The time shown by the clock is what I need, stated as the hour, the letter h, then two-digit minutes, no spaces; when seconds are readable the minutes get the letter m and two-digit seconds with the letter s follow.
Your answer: 12h02m05s
